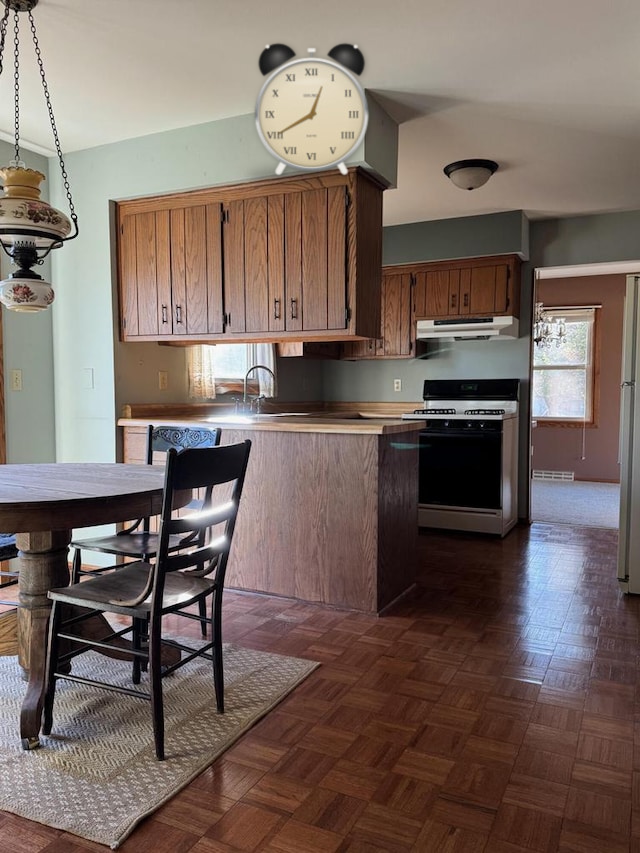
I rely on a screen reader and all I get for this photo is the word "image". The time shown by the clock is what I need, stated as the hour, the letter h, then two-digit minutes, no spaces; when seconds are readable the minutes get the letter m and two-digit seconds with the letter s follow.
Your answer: 12h40
